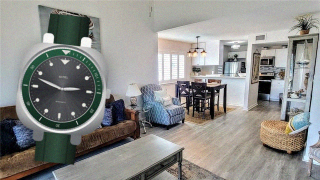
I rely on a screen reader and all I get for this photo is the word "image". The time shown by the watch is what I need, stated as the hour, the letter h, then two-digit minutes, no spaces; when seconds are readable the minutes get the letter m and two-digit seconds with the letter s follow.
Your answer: 2h48
